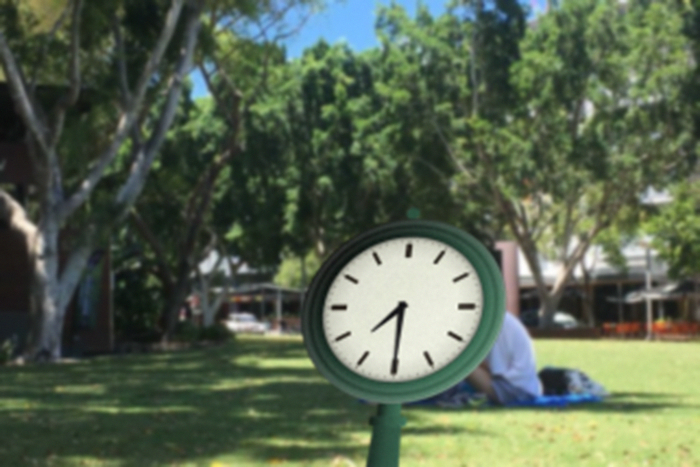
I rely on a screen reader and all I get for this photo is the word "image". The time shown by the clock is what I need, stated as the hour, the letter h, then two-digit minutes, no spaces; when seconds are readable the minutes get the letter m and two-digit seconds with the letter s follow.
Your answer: 7h30
